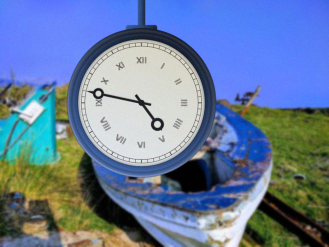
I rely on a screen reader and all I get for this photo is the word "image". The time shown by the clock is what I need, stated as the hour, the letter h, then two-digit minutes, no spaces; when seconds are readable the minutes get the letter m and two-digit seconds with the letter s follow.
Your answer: 4h47
